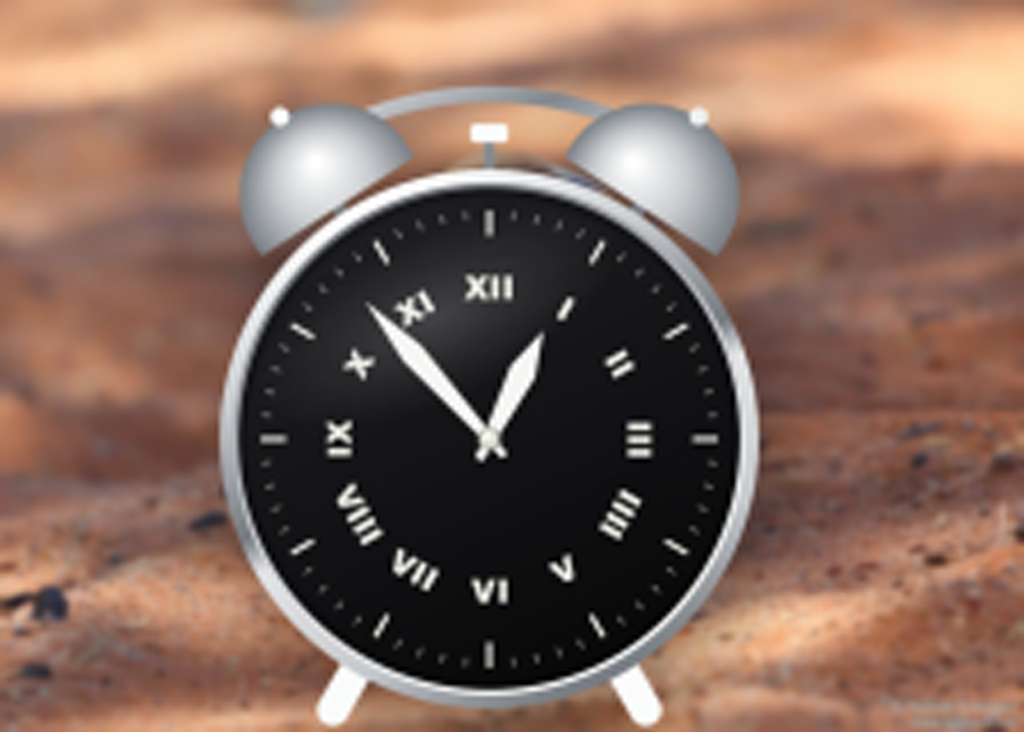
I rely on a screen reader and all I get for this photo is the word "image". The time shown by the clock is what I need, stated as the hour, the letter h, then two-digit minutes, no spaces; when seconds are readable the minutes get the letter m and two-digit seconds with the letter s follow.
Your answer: 12h53
